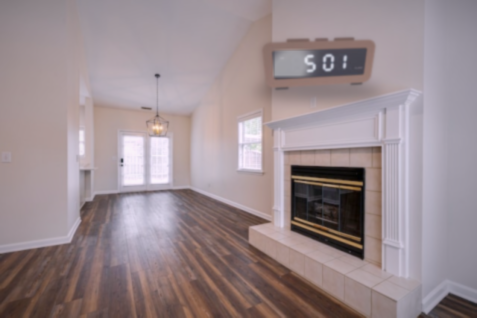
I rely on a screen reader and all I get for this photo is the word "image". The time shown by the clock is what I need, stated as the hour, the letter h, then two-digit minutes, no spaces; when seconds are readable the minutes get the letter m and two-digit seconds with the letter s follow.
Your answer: 5h01
